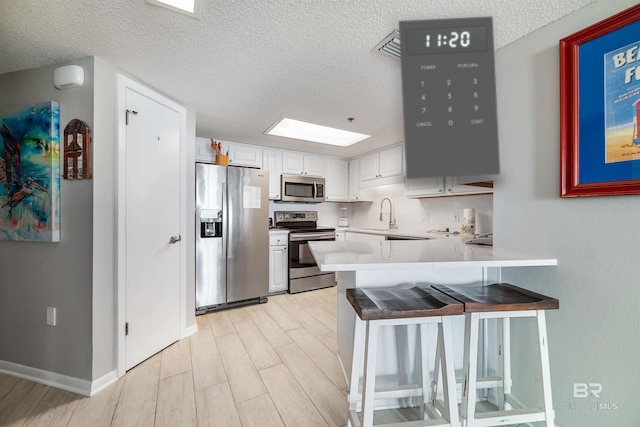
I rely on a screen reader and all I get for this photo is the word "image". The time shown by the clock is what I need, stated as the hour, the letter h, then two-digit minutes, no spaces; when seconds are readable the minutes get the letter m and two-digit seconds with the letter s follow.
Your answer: 11h20
